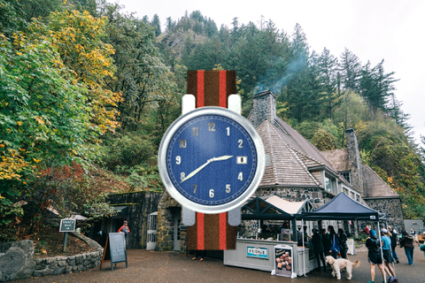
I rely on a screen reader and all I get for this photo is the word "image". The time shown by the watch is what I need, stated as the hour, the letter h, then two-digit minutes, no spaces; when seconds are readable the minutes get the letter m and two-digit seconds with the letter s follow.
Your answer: 2h39
